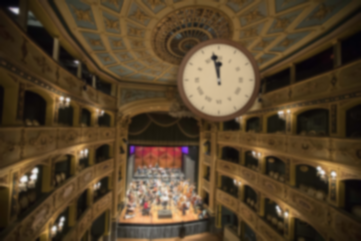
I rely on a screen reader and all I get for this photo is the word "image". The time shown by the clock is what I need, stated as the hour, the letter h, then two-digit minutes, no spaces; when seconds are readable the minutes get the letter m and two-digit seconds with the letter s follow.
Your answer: 11h58
